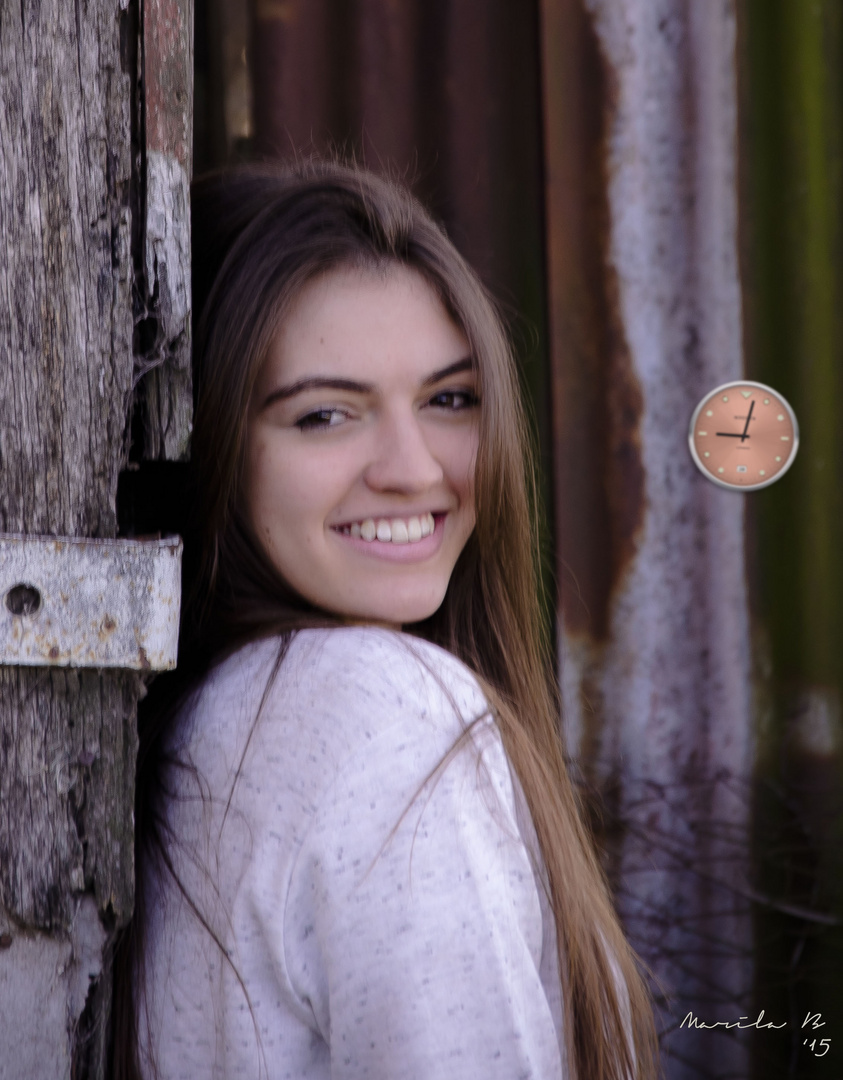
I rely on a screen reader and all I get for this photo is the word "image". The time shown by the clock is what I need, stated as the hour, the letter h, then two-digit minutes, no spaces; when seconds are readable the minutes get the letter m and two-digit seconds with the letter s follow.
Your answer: 9h02
